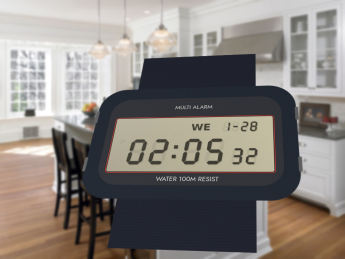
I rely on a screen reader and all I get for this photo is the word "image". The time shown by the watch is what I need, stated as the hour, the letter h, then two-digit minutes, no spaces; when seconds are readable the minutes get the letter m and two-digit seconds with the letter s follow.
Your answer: 2h05m32s
